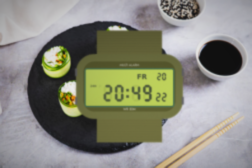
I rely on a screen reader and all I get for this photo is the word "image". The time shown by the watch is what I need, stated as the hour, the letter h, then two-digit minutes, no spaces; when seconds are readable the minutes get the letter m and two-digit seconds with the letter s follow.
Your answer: 20h49
